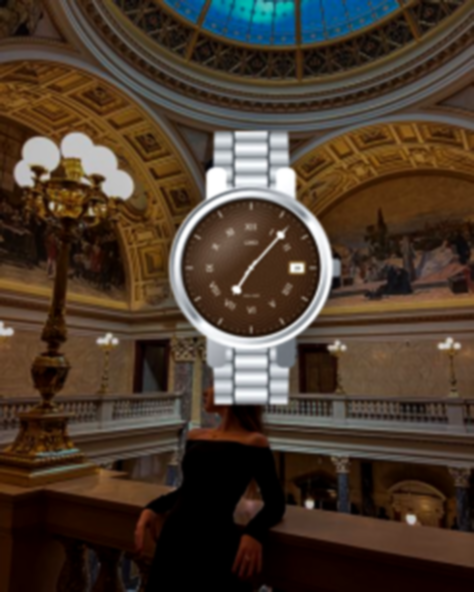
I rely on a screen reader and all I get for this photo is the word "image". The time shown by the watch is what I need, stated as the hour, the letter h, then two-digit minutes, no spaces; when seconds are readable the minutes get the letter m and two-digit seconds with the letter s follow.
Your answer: 7h07
